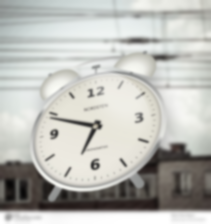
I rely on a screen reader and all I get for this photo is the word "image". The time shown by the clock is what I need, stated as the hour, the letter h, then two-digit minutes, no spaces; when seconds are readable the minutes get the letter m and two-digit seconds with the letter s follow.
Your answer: 6h49
